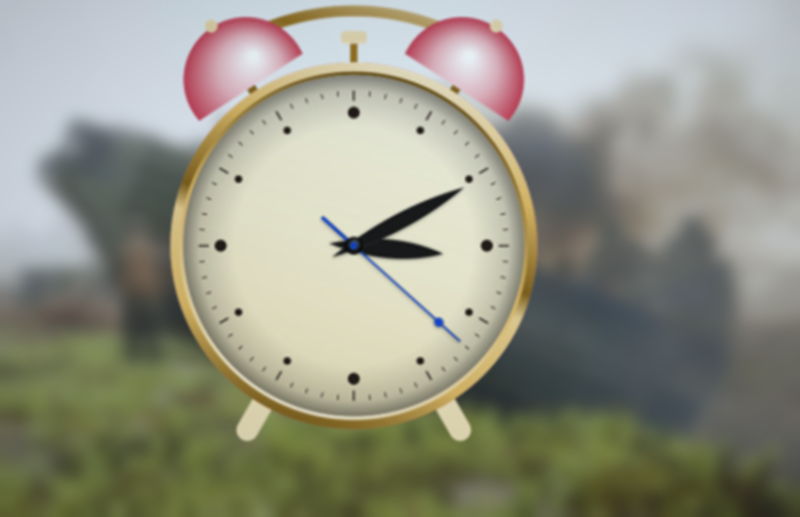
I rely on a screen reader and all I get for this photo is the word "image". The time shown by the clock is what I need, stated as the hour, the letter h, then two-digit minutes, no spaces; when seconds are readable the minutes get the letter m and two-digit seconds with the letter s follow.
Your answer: 3h10m22s
